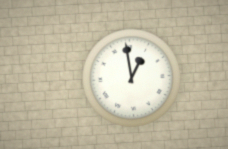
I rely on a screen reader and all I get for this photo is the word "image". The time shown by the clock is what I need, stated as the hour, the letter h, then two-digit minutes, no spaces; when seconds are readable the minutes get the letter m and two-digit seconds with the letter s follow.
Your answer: 12h59
